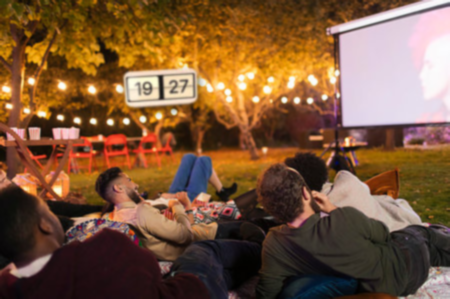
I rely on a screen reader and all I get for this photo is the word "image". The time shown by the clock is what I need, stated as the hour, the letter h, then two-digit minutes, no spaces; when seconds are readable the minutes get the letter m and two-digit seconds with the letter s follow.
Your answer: 19h27
